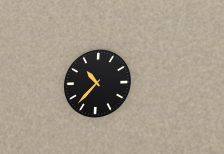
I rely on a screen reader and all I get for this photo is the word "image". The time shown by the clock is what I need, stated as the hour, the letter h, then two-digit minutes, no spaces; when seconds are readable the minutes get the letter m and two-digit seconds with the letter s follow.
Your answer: 10h37
